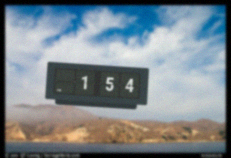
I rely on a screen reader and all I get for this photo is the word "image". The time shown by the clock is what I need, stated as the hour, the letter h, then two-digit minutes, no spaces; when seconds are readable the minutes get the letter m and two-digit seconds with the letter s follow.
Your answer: 1h54
